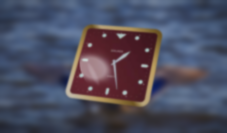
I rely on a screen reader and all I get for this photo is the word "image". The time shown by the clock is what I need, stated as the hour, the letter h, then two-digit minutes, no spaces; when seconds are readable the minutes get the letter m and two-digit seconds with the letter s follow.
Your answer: 1h27
